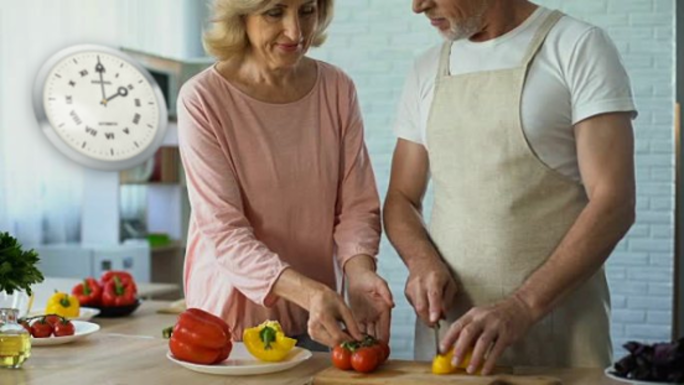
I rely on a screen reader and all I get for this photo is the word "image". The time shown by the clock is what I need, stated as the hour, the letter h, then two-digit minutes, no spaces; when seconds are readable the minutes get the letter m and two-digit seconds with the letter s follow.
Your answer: 2h00
